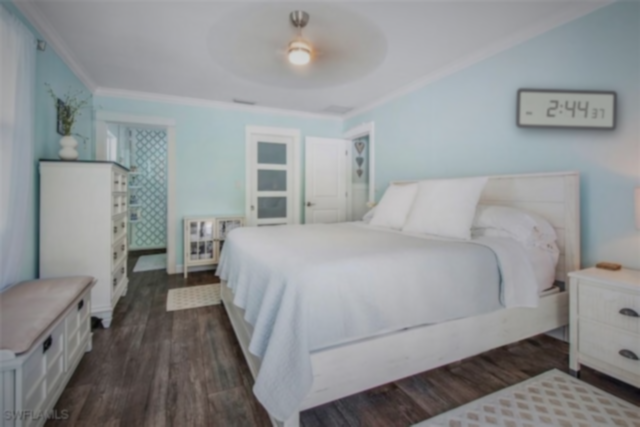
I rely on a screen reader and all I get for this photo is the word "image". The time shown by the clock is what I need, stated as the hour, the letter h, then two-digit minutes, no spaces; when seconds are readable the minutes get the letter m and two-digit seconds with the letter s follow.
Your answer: 2h44
